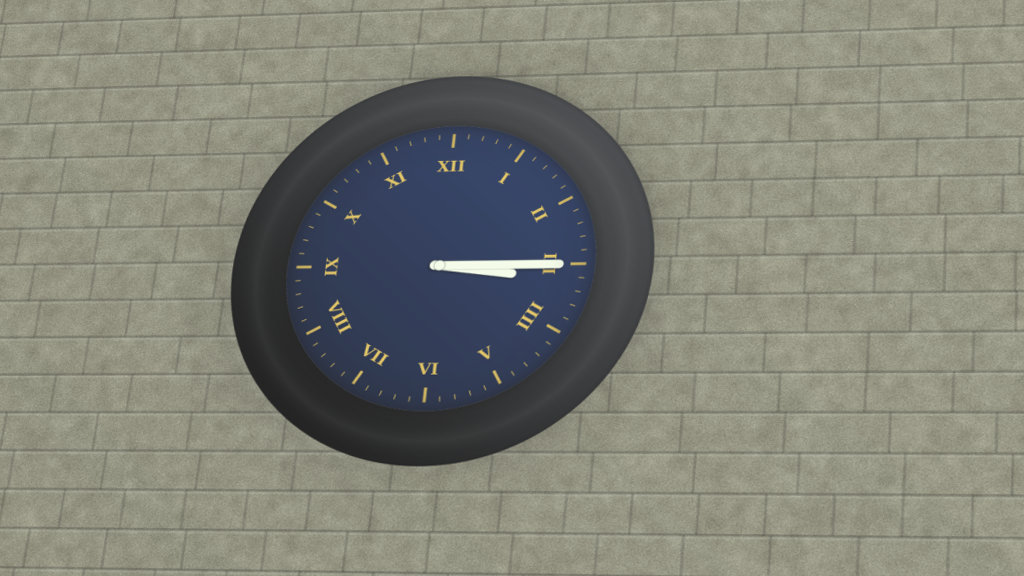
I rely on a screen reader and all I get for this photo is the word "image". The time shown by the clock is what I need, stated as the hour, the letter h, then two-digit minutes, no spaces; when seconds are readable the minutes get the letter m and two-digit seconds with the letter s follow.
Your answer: 3h15
